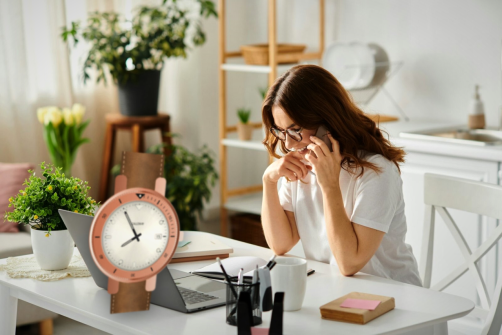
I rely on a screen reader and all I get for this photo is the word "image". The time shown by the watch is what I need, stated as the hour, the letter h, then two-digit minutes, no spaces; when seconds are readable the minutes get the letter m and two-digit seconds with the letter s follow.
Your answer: 7h55
